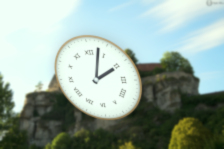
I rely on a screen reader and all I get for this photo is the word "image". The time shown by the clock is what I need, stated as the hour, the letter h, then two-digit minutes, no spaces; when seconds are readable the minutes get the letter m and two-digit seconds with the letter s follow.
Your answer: 2h03
